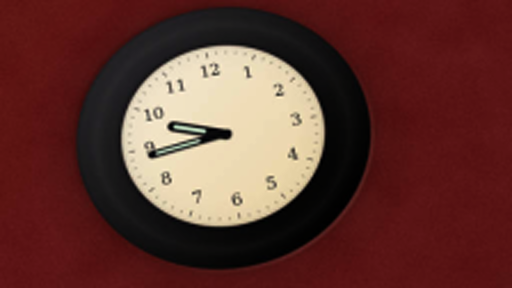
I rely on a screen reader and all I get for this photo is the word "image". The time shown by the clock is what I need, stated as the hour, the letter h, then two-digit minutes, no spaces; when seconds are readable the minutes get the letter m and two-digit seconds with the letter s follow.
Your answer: 9h44
